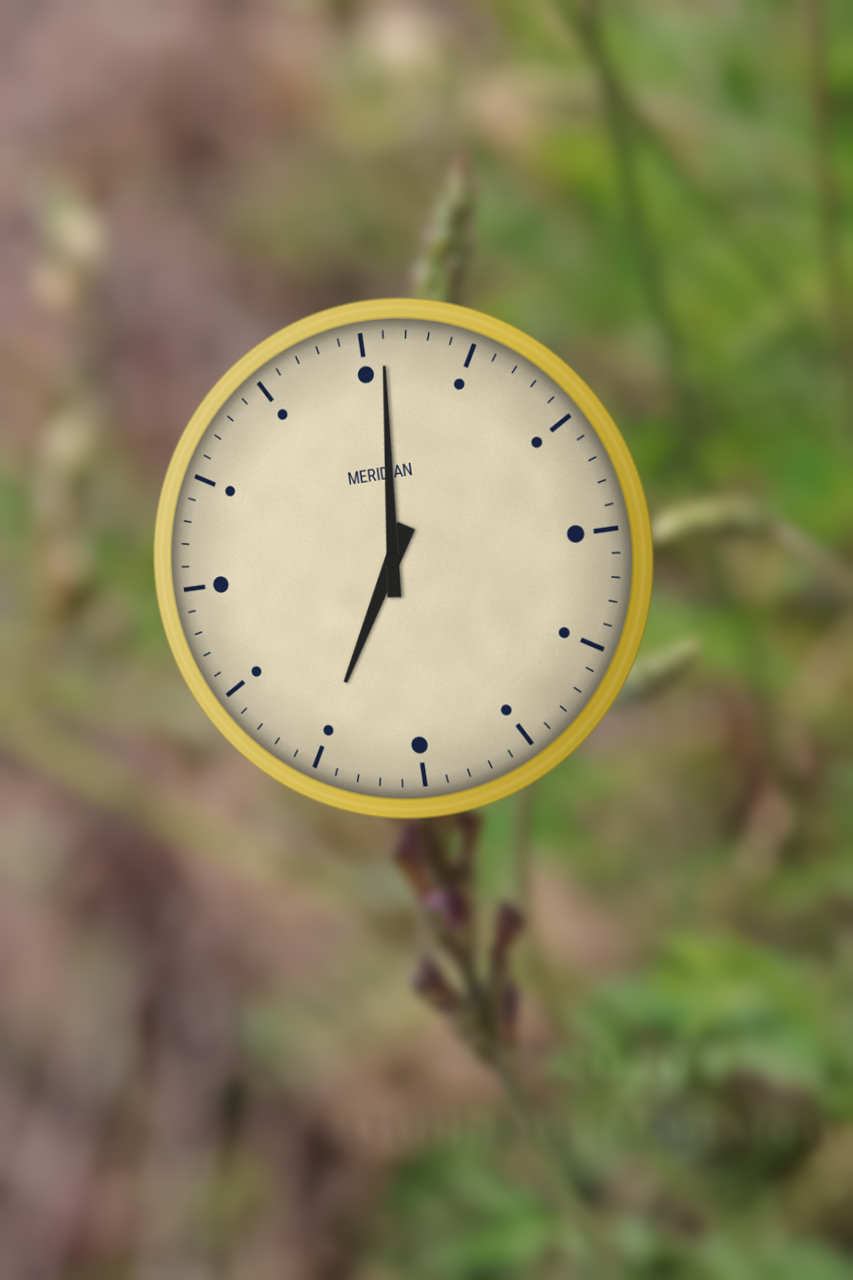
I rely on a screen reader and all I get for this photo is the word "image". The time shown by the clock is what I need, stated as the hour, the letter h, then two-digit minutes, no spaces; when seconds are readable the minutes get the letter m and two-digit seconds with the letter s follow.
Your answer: 7h01
